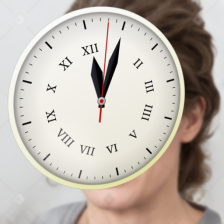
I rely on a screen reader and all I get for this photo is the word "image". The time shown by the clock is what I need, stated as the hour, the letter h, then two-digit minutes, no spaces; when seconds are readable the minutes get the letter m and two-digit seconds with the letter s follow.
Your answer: 12h05m03s
